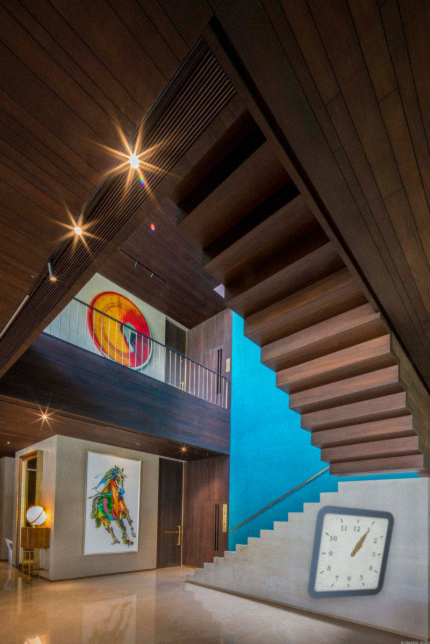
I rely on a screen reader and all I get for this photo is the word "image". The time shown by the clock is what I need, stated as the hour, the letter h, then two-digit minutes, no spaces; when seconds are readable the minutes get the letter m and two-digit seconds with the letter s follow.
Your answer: 1h05
